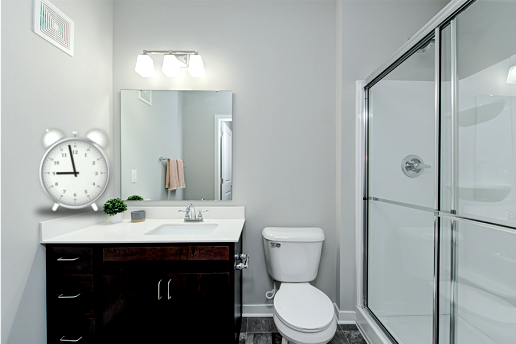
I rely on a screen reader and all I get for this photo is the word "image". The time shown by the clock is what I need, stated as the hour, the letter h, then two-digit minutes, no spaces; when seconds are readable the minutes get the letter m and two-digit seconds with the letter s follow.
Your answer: 8h58
